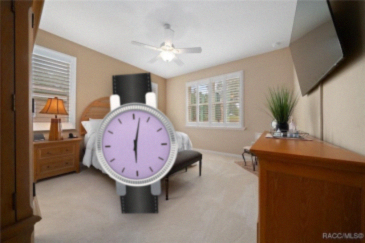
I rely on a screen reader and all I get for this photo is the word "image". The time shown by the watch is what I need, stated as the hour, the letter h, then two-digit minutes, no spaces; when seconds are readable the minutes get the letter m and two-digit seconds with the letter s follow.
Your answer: 6h02
